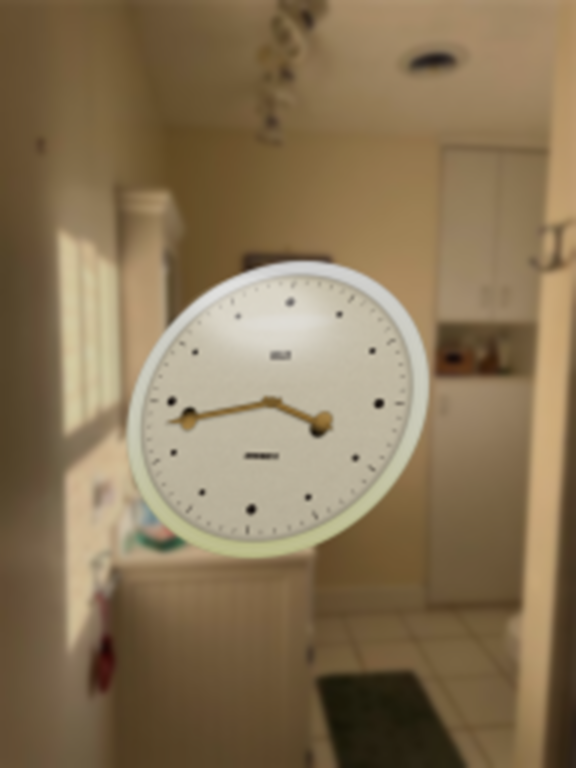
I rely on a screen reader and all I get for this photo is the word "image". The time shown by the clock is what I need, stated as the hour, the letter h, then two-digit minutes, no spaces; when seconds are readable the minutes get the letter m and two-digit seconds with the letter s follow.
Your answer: 3h43
